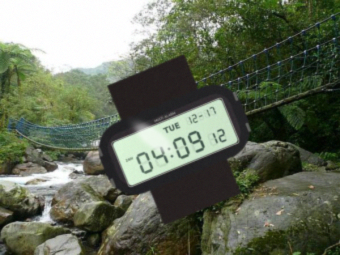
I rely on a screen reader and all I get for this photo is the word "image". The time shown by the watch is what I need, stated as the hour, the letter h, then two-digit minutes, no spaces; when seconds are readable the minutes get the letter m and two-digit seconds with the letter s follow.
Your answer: 4h09m12s
